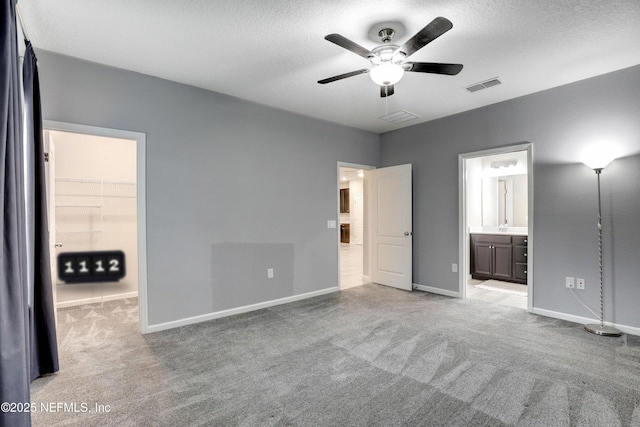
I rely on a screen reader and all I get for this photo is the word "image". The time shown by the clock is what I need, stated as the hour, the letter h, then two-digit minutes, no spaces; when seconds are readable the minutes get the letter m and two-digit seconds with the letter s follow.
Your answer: 11h12
